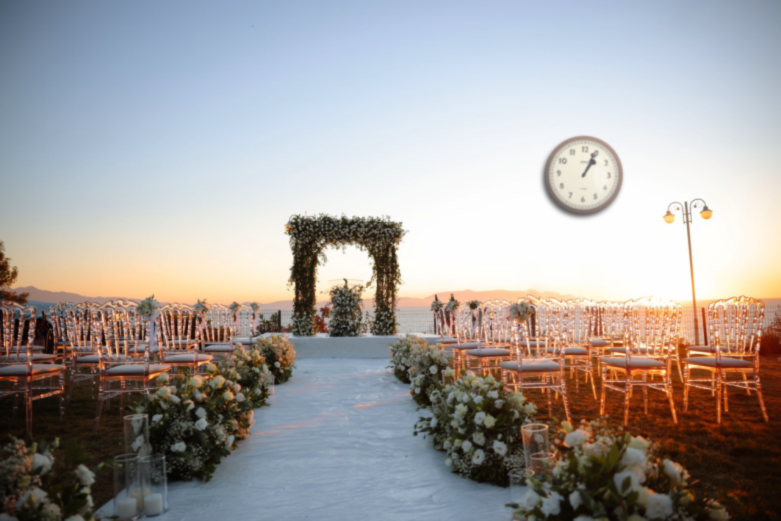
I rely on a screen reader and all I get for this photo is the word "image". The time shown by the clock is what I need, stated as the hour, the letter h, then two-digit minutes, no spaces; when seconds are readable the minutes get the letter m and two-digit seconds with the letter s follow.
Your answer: 1h04
